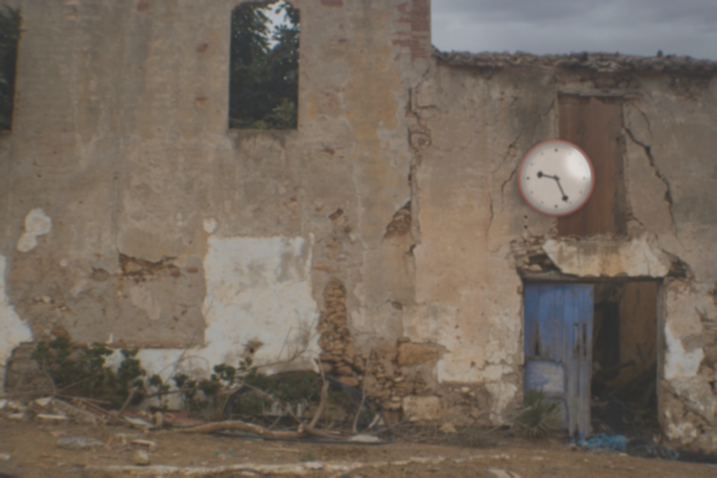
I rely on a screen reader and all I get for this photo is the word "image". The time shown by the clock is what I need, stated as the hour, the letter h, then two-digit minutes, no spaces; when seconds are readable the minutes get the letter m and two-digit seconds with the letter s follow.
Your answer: 9h26
